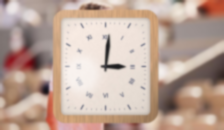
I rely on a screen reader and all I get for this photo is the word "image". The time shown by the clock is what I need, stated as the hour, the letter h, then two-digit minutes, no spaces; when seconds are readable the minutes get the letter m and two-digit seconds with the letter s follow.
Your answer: 3h01
